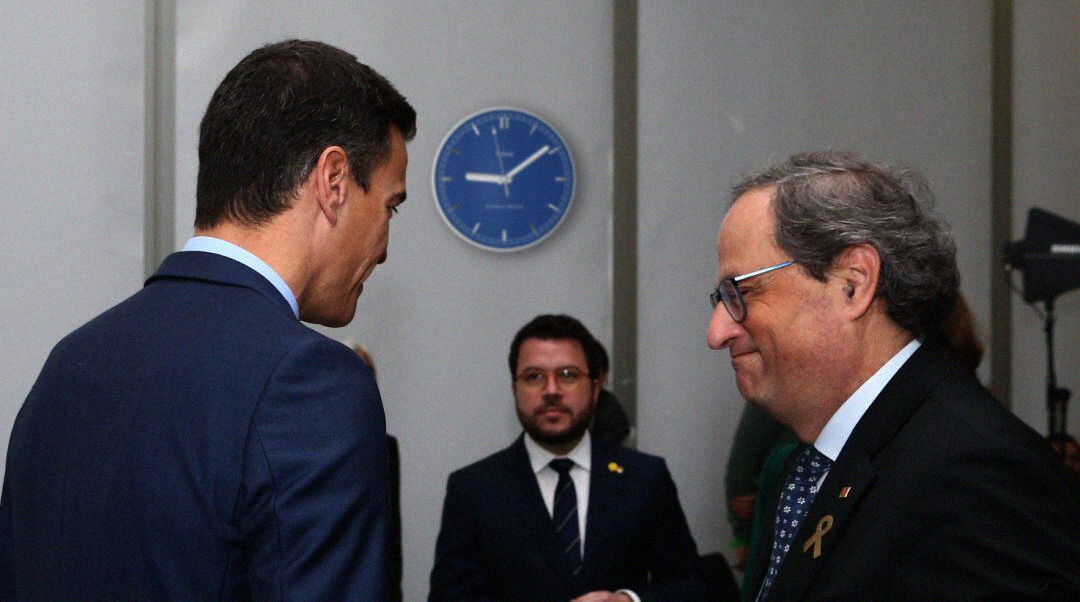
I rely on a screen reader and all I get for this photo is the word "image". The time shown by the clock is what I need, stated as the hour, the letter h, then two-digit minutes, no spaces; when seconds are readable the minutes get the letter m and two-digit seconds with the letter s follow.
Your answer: 9h08m58s
